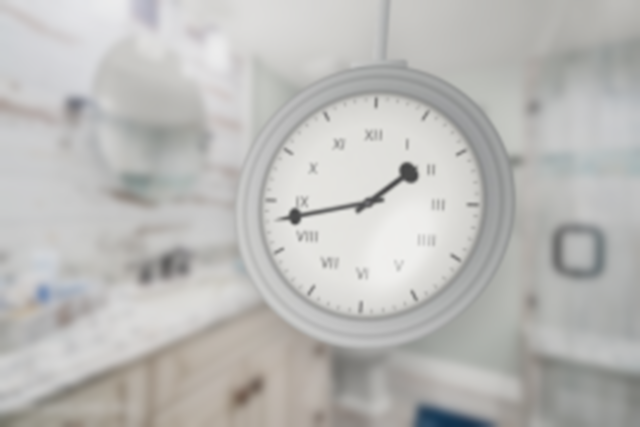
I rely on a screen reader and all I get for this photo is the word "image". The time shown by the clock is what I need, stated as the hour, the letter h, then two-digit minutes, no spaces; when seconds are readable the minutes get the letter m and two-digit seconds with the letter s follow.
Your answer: 1h43
